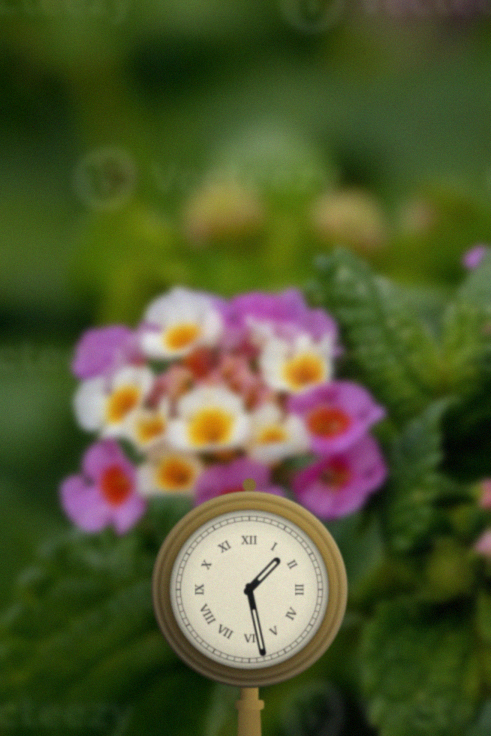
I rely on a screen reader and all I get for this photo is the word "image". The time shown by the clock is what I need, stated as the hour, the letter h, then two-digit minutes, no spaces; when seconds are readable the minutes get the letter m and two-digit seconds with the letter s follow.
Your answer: 1h28
